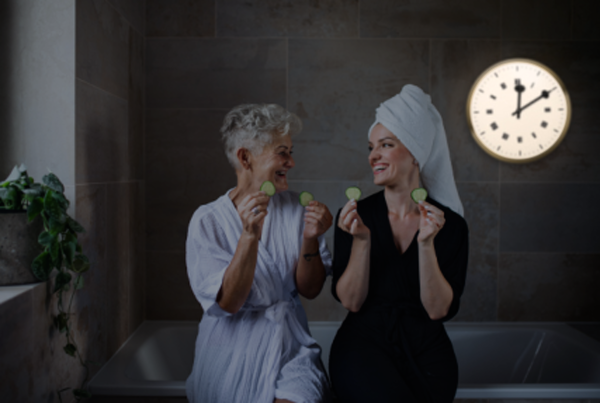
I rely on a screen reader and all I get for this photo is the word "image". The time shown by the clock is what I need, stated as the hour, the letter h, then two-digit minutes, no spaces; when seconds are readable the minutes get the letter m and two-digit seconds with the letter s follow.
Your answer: 12h10
